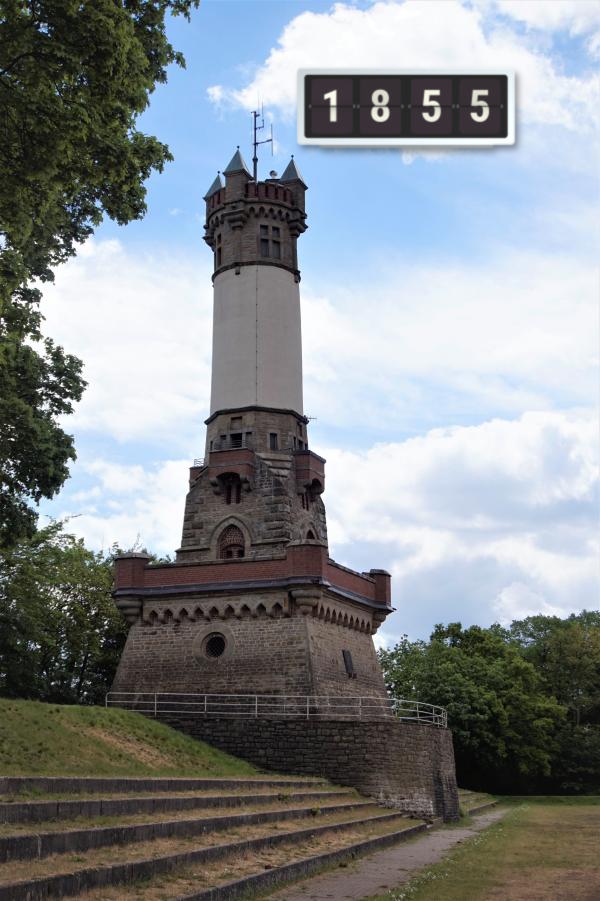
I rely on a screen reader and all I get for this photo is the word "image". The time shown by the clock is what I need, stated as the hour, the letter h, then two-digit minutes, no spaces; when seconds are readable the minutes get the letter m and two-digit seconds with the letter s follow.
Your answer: 18h55
